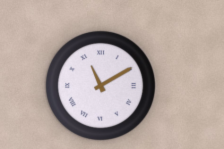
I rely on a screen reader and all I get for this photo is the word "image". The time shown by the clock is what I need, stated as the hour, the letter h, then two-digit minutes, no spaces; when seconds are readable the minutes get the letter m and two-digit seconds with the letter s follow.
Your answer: 11h10
